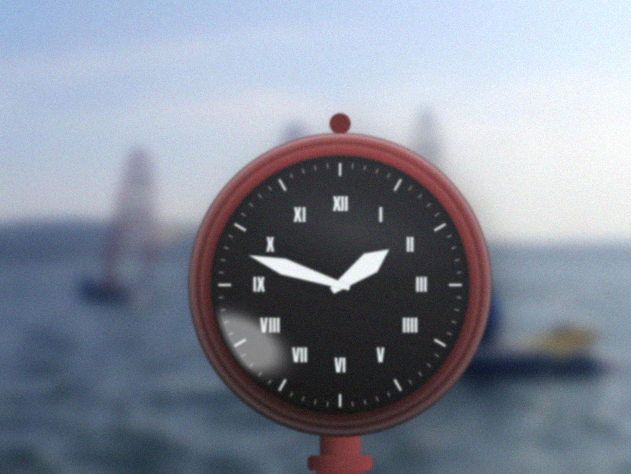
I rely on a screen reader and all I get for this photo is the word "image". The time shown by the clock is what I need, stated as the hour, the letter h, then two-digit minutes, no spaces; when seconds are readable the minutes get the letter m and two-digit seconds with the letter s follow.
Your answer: 1h48
